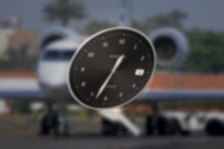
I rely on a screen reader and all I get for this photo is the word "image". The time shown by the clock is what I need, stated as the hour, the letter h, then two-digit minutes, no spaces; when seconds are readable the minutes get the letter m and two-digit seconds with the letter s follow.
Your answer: 12h33
